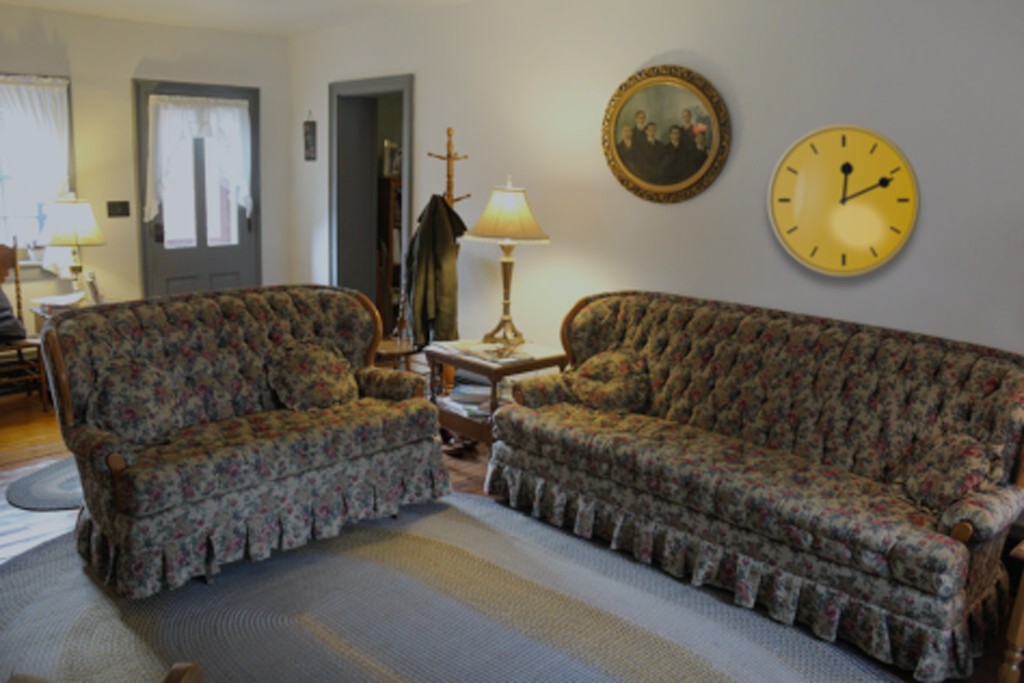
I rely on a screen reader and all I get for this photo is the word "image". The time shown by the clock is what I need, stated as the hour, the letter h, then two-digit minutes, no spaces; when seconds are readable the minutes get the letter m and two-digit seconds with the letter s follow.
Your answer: 12h11
